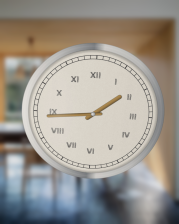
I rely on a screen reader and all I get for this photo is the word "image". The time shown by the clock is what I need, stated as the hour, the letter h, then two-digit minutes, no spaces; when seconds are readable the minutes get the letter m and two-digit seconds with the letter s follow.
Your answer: 1h44
